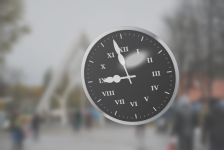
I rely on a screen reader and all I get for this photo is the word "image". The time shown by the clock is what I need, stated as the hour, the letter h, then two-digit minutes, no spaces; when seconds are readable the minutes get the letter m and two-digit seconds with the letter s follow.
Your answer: 8h58
